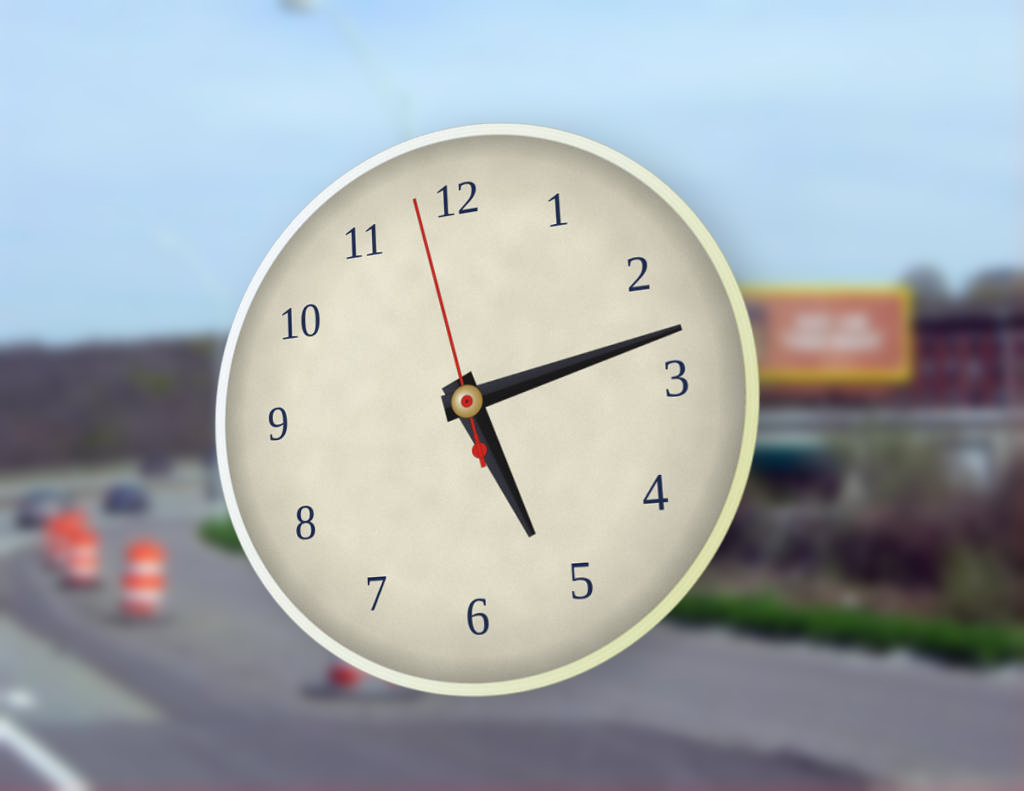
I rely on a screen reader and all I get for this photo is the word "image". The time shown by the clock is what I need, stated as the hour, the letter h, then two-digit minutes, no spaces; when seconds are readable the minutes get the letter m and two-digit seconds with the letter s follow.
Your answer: 5h12m58s
